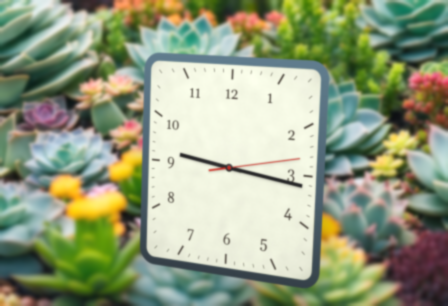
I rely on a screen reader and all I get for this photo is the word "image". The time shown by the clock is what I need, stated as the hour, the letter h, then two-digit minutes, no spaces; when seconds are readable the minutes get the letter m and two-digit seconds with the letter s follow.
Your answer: 9h16m13s
